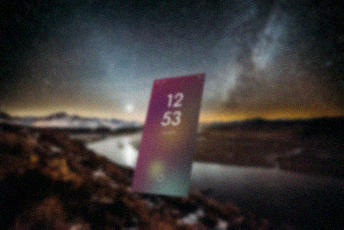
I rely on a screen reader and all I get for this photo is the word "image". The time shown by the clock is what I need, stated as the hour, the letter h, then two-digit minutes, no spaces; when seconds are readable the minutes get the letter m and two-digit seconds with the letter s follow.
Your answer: 12h53
